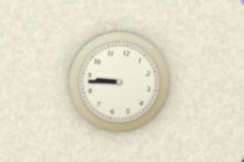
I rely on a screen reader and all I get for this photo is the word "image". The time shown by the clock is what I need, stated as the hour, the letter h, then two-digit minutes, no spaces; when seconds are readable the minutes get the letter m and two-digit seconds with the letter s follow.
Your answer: 8h43
